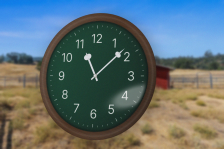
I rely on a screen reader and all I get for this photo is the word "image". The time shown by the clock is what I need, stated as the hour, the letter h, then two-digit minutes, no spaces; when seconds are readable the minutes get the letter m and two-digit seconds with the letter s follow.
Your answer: 11h08
